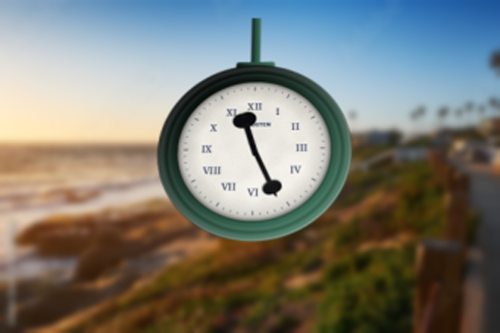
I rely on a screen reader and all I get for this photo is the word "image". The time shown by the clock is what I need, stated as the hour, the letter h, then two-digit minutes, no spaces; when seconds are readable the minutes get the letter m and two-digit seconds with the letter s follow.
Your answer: 11h26
